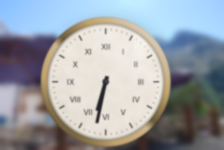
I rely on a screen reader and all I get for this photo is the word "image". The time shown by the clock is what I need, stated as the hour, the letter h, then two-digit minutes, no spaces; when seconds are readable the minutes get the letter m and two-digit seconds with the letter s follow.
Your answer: 6h32
